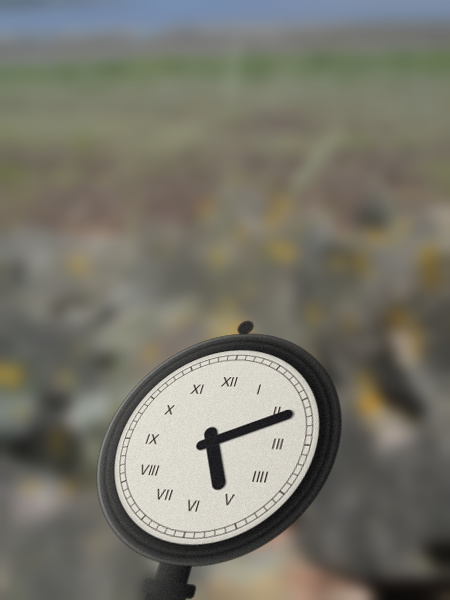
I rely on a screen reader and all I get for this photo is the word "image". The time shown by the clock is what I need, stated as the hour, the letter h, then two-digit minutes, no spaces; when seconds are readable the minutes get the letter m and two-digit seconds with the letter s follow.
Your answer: 5h11
